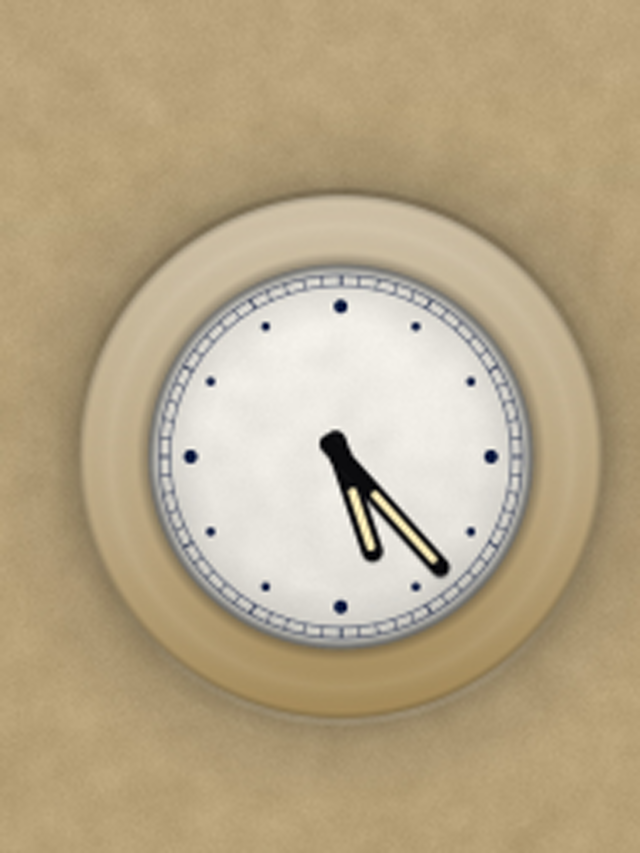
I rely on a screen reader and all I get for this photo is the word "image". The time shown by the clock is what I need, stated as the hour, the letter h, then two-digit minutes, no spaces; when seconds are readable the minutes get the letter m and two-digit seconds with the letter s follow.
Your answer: 5h23
